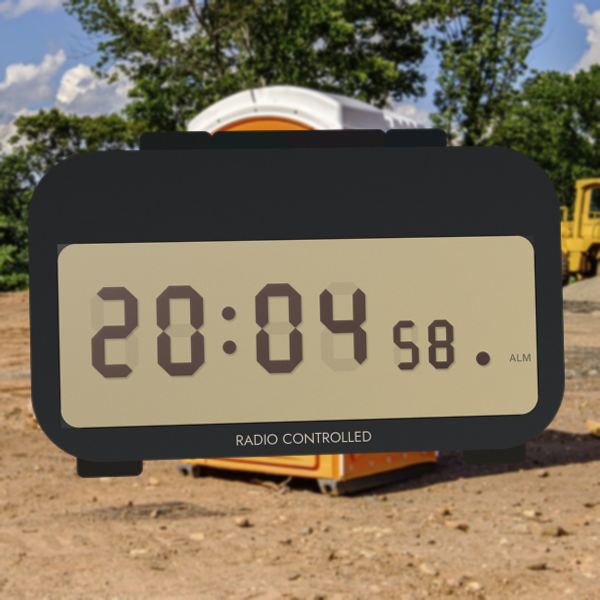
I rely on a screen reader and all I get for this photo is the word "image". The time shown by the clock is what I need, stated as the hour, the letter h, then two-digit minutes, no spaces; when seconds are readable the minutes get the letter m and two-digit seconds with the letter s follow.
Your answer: 20h04m58s
